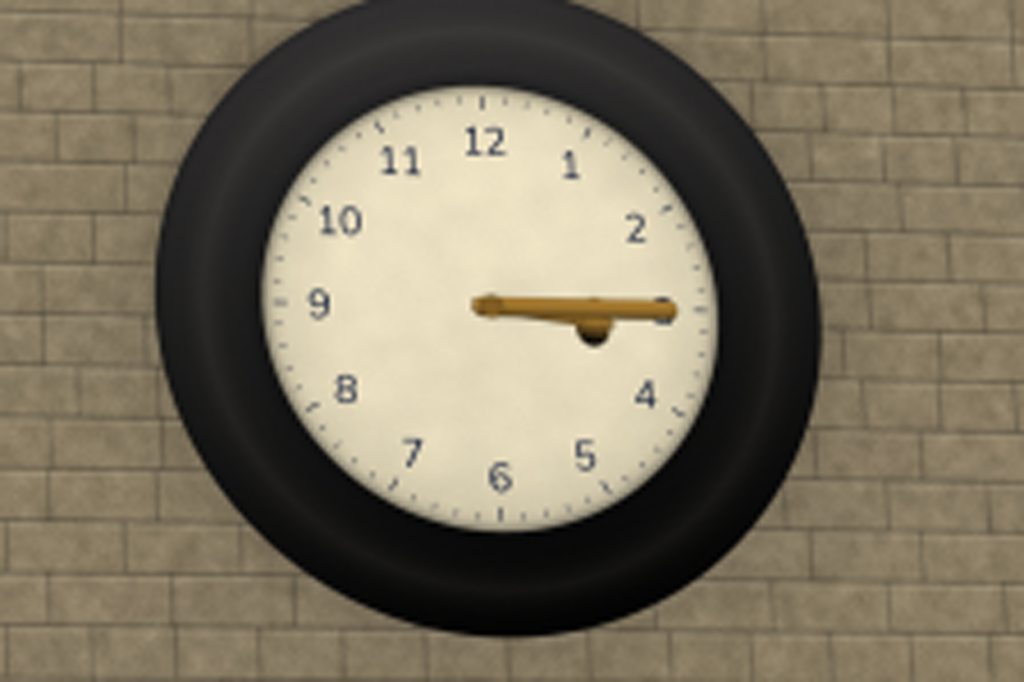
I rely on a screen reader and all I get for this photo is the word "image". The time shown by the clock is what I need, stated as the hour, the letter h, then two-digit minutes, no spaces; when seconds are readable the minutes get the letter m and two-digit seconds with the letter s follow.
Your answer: 3h15
